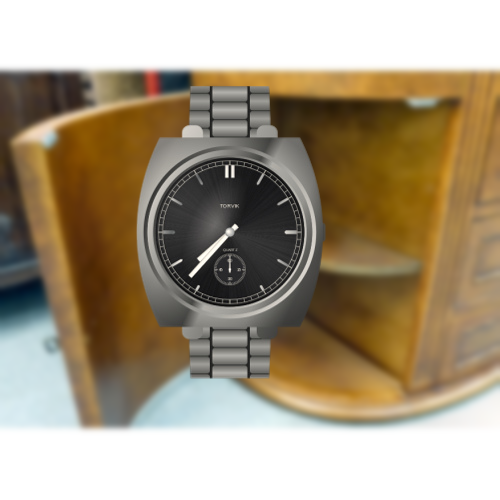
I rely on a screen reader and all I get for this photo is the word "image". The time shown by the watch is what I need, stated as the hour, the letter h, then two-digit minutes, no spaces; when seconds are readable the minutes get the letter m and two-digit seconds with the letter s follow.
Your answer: 7h37
